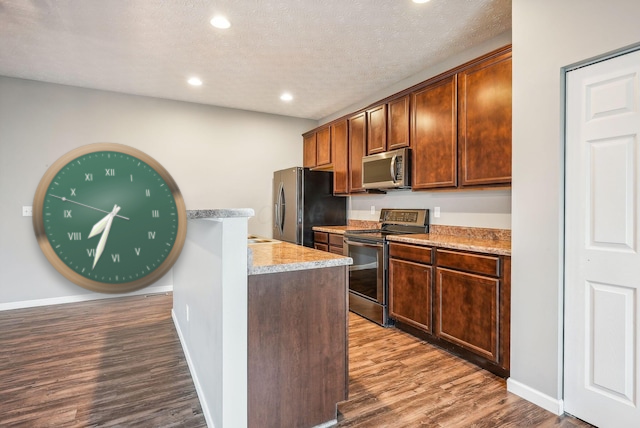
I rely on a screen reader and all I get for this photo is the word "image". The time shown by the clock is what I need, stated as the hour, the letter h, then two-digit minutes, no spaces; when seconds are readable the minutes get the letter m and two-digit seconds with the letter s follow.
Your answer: 7h33m48s
